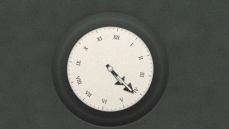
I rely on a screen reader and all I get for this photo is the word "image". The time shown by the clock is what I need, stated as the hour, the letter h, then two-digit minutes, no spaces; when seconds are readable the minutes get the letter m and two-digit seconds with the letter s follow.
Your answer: 4h21
